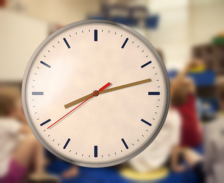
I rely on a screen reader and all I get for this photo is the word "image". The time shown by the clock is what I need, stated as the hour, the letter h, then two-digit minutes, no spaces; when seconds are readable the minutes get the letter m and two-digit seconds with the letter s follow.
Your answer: 8h12m39s
